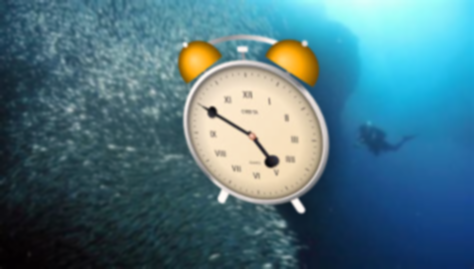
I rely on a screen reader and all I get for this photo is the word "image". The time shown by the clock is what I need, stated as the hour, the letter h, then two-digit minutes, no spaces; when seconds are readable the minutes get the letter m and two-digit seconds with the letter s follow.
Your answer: 4h50
